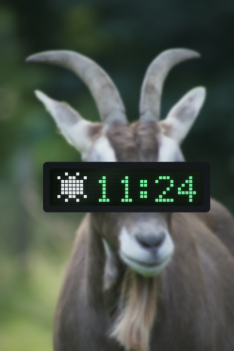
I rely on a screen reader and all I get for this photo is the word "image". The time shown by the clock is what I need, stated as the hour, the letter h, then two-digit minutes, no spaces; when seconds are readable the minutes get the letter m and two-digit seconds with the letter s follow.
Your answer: 11h24
